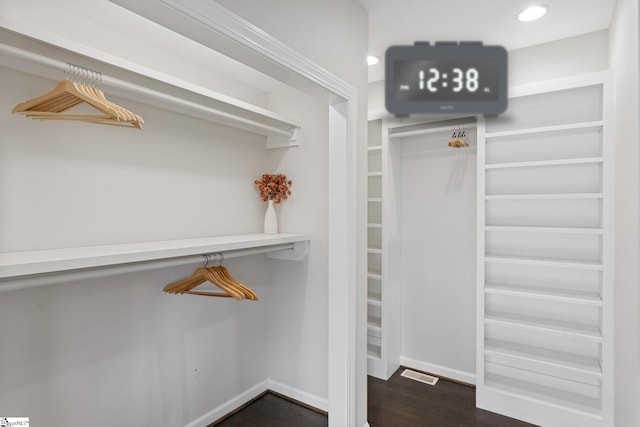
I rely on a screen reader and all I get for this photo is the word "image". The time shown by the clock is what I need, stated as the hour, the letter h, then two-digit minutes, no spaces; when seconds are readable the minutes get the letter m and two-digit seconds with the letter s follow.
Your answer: 12h38
